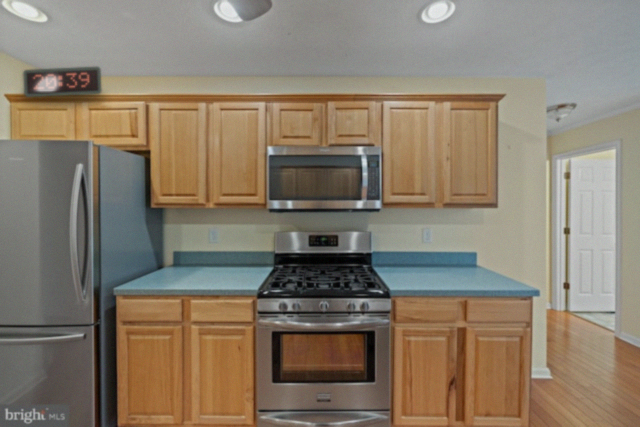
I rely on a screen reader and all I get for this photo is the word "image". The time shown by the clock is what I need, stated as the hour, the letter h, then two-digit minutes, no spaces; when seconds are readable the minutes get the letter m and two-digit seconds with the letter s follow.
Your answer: 20h39
